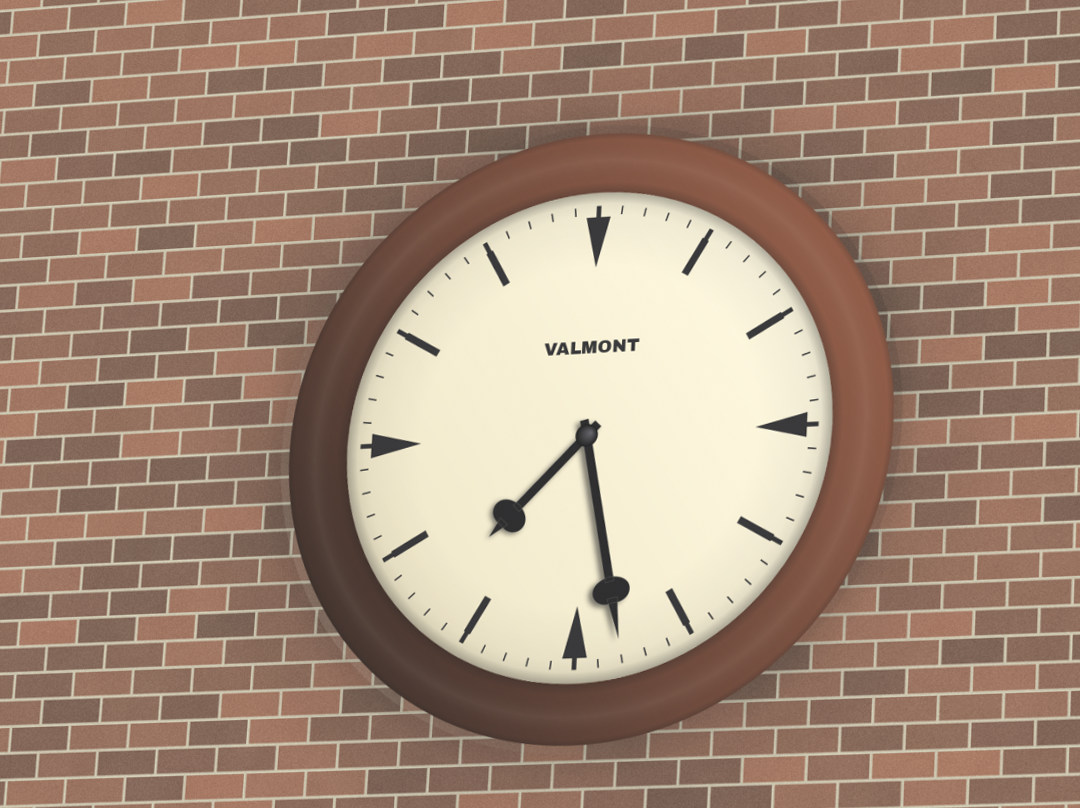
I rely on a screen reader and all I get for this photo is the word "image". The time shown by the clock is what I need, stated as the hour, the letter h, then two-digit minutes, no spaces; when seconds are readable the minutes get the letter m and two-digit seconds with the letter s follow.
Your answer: 7h28
